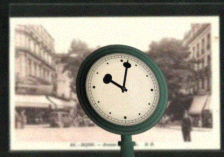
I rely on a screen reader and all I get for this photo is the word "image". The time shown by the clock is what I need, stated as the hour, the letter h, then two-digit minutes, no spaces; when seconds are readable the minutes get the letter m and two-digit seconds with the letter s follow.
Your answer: 10h02
